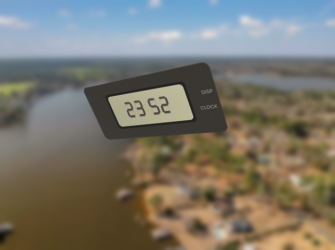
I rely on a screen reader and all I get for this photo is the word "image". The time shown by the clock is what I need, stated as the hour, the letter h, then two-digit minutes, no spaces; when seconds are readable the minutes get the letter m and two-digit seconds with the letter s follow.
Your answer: 23h52
